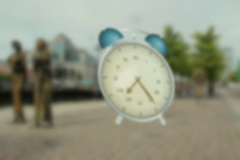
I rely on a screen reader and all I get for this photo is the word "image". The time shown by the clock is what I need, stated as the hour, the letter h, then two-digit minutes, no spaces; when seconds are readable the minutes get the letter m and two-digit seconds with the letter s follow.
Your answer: 7h24
